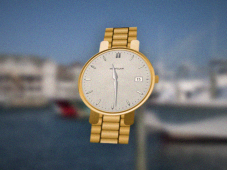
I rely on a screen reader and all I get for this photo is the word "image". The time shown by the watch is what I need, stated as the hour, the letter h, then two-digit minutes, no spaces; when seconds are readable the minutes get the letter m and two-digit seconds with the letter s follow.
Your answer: 11h29
